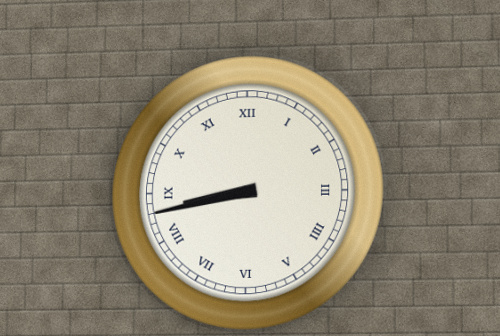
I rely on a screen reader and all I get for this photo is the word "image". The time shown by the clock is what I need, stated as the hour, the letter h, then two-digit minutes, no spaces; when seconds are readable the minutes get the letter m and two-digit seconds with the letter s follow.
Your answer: 8h43
